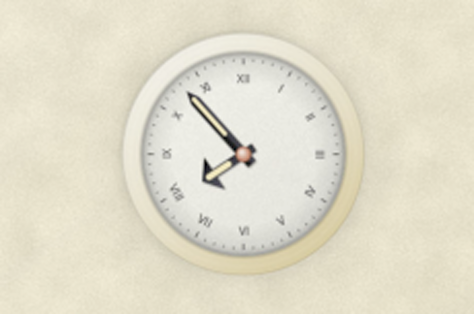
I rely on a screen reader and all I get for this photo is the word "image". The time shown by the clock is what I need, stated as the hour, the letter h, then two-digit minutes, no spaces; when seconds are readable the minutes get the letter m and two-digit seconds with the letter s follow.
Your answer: 7h53
